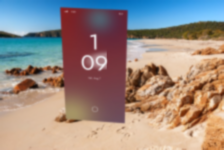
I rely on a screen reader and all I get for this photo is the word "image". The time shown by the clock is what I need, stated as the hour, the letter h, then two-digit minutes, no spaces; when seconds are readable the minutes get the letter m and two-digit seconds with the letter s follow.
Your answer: 1h09
